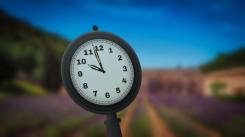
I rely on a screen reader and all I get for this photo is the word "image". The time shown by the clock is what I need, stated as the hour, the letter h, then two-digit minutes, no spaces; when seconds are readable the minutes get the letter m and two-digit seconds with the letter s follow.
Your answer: 9h58
